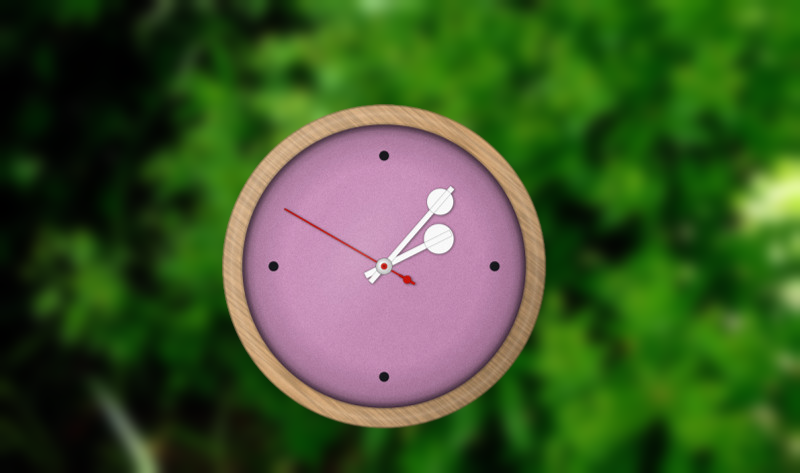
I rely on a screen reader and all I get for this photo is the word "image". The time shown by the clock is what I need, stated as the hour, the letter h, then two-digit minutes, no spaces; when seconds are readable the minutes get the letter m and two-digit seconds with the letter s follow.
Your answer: 2h06m50s
